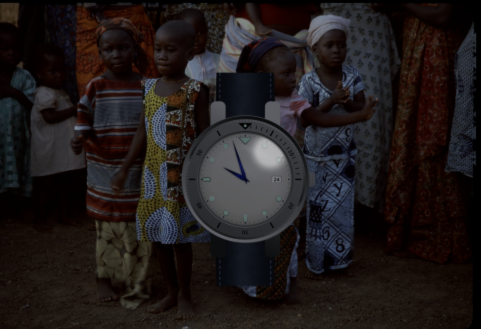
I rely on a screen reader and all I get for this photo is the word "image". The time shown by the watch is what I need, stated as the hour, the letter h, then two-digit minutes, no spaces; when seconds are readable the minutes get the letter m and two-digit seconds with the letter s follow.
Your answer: 9h57
